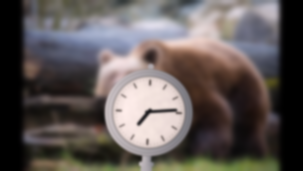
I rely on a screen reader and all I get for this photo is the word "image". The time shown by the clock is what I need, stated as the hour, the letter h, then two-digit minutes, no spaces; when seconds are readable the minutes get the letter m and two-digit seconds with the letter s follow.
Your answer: 7h14
